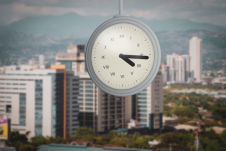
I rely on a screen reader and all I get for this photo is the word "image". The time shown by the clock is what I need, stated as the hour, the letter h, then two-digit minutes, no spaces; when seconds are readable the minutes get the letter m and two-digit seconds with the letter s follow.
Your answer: 4h16
